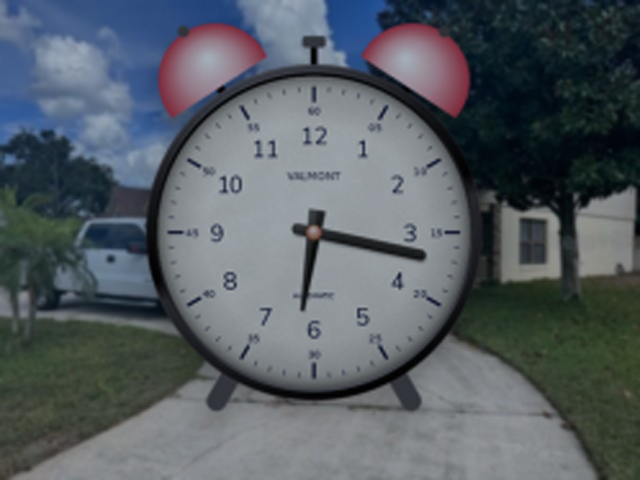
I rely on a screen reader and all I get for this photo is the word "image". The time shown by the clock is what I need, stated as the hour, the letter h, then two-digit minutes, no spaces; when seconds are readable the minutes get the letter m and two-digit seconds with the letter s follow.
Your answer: 6h17
